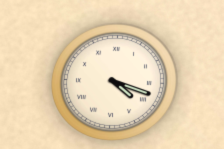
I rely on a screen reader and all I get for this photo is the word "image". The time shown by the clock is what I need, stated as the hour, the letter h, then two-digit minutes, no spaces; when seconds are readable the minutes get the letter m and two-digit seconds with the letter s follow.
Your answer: 4h18
